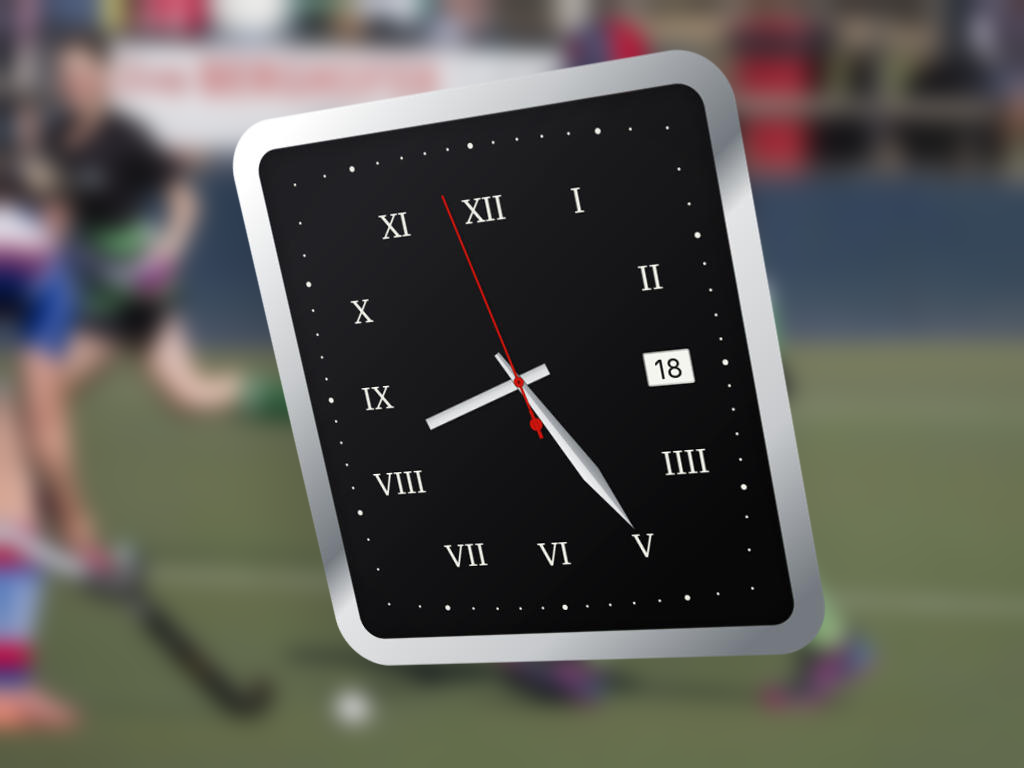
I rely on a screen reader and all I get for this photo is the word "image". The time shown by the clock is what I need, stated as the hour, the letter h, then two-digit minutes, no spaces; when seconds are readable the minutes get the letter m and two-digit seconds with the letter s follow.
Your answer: 8h24m58s
